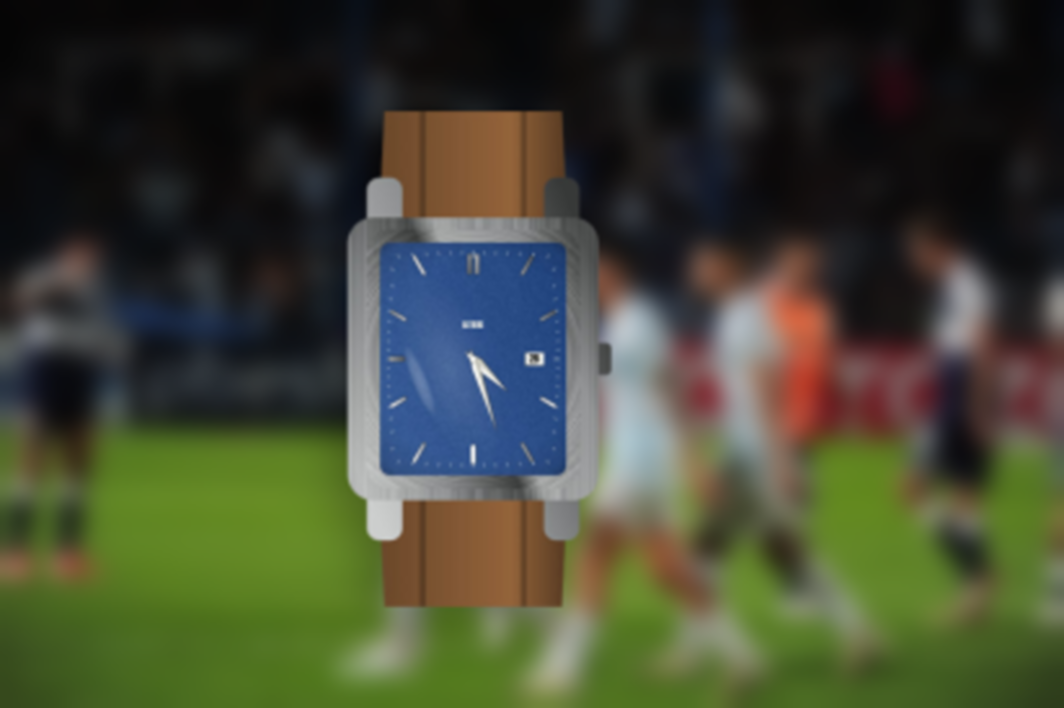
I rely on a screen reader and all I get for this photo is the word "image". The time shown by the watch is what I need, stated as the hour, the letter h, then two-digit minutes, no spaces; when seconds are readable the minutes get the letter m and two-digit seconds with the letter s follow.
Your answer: 4h27
